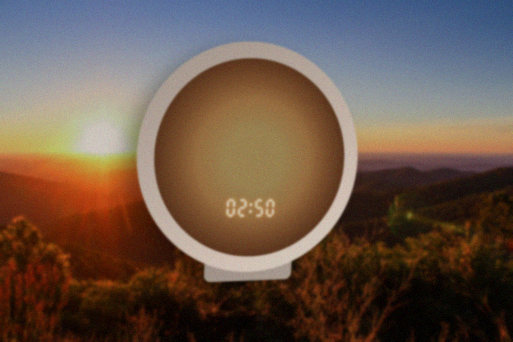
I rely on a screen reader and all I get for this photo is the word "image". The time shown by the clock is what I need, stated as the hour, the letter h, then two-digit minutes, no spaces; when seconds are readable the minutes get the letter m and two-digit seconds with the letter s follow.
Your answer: 2h50
